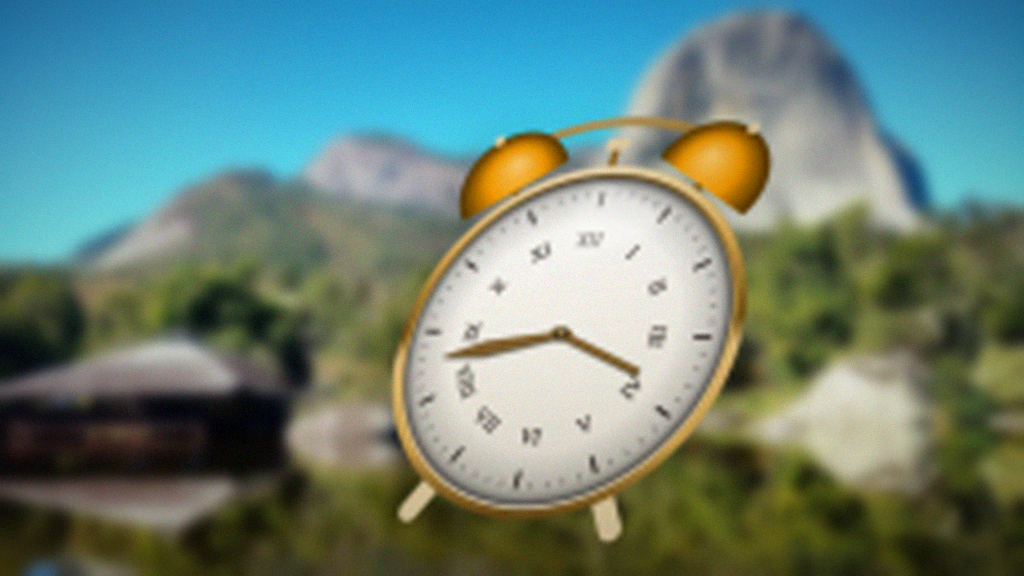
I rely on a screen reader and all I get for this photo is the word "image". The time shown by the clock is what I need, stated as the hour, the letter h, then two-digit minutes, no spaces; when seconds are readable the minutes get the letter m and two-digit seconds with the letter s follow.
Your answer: 3h43
